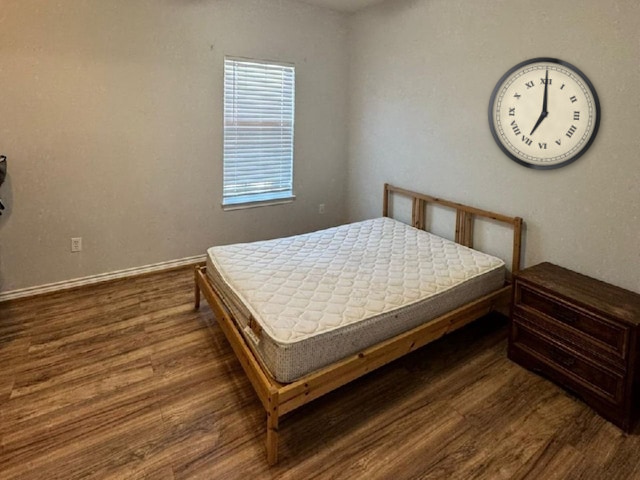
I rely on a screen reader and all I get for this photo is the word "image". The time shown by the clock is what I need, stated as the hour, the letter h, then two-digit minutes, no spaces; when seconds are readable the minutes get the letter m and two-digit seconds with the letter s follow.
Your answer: 7h00
